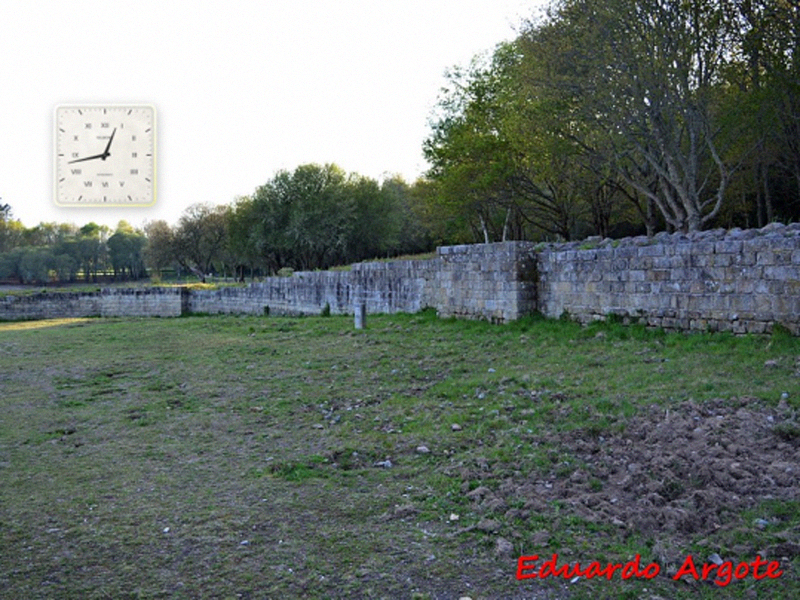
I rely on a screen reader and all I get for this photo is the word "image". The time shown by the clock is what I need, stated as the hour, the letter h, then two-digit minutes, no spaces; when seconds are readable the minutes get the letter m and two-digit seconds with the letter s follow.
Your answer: 12h43
